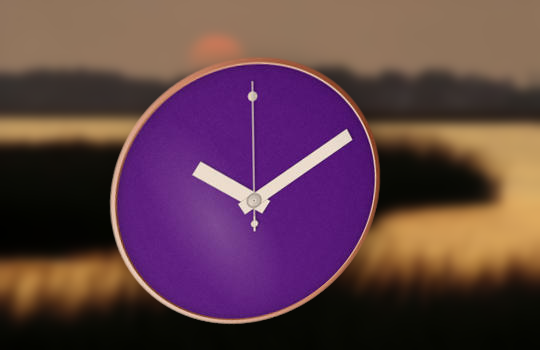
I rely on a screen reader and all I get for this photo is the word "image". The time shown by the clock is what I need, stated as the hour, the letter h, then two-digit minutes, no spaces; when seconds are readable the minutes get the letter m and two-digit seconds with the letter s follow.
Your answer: 10h10m00s
